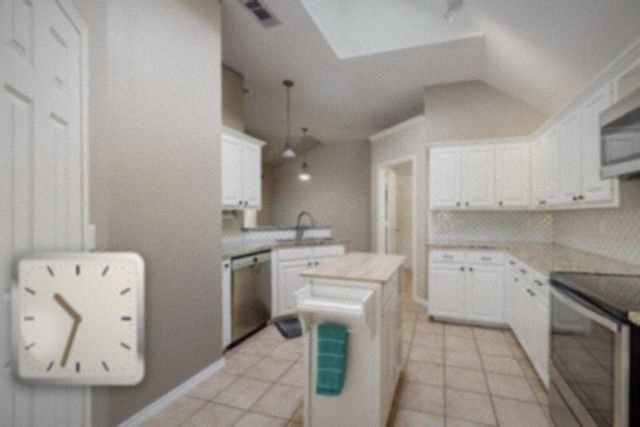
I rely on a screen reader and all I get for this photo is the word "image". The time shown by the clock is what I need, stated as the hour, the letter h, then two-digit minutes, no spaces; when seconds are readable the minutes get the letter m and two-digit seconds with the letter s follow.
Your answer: 10h33
